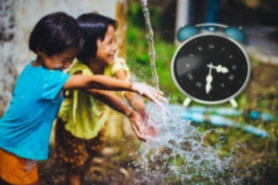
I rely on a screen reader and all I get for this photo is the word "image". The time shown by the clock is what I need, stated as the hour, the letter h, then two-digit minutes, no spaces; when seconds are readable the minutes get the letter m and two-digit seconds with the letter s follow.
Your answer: 3h31
